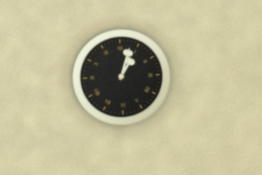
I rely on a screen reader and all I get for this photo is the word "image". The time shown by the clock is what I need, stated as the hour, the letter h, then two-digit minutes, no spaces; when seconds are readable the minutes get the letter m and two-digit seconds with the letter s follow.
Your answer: 1h03
